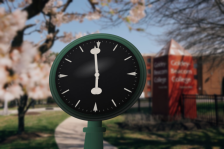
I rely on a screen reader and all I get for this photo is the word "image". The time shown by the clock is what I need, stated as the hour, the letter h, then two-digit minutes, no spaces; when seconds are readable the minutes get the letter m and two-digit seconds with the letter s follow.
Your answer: 5h59
